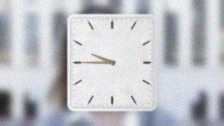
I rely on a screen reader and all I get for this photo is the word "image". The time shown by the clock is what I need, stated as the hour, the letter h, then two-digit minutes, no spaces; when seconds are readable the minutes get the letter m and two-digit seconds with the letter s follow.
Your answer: 9h45
